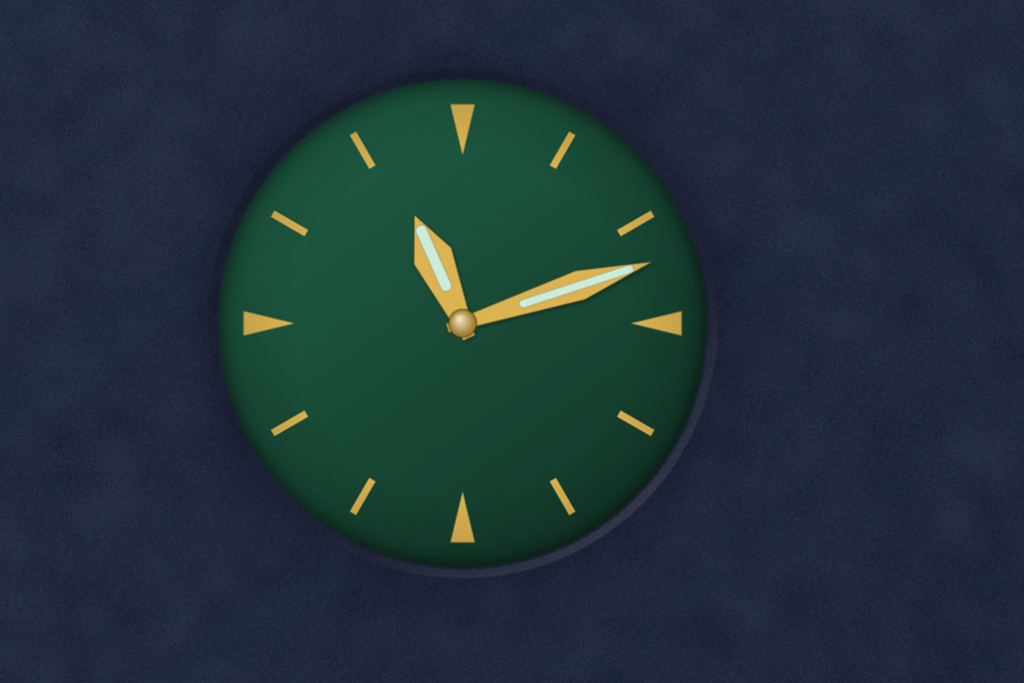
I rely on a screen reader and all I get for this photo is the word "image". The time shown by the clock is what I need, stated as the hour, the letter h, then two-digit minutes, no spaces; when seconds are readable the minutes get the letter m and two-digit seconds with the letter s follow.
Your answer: 11h12
